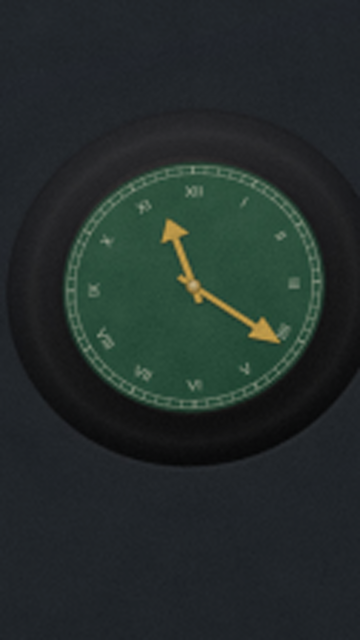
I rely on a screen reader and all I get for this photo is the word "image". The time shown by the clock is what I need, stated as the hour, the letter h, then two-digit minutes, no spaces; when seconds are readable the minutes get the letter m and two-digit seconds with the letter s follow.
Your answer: 11h21
